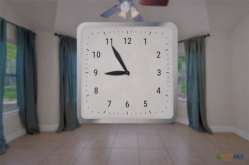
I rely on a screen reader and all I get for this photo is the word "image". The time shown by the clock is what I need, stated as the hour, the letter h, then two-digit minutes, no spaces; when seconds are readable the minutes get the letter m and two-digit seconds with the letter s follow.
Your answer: 8h55
